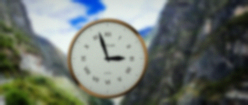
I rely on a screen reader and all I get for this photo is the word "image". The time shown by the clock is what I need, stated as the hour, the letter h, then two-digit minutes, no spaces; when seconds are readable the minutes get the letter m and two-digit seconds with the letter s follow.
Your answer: 2h57
